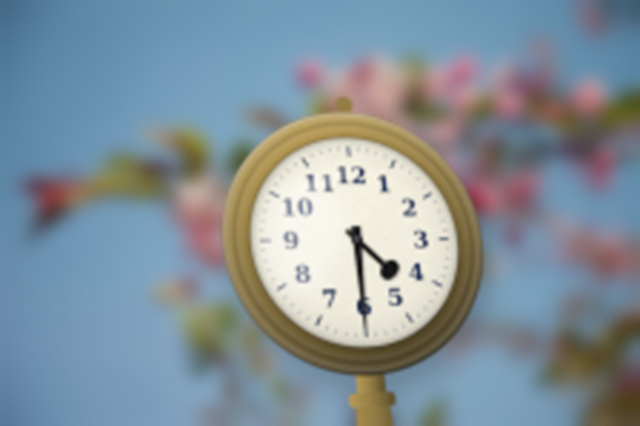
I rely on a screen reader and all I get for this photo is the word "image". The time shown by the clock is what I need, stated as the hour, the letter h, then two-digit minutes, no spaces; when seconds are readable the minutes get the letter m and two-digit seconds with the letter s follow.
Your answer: 4h30
